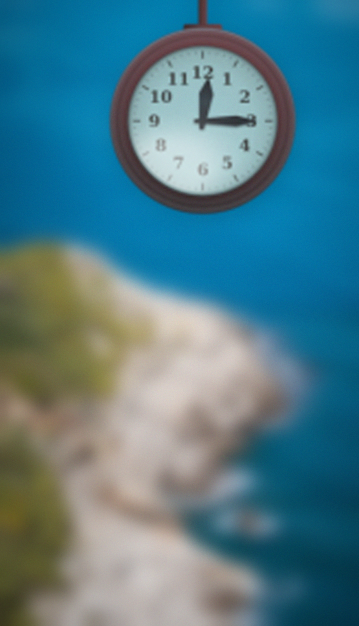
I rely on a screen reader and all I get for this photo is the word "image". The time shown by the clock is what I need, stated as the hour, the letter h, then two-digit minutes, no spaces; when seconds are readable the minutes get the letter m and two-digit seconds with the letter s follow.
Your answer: 12h15
